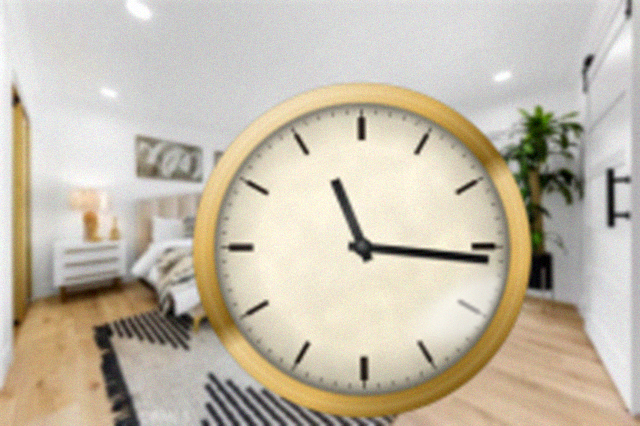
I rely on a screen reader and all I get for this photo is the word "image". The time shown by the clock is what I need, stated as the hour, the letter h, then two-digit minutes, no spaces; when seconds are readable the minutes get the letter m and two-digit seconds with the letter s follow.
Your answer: 11h16
